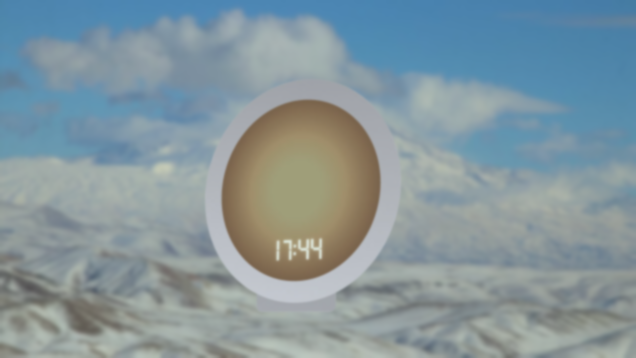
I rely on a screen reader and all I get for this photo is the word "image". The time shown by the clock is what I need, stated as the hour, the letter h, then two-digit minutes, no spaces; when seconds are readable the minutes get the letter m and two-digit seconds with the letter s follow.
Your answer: 17h44
